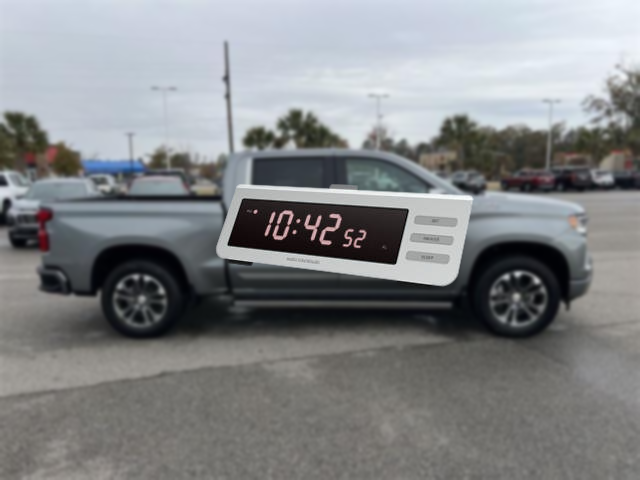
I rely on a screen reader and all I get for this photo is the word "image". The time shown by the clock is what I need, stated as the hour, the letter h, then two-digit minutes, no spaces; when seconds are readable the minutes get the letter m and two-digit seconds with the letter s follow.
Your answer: 10h42m52s
